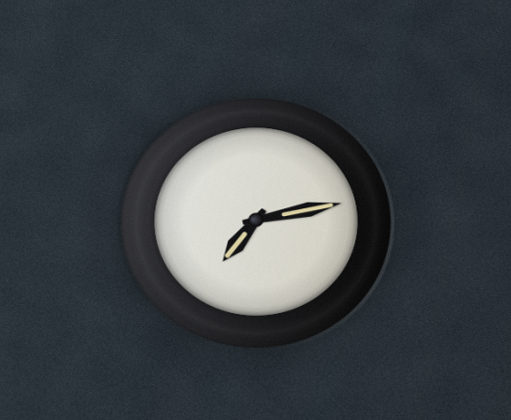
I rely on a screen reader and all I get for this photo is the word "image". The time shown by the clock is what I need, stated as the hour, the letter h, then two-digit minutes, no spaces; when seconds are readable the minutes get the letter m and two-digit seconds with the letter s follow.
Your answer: 7h13
